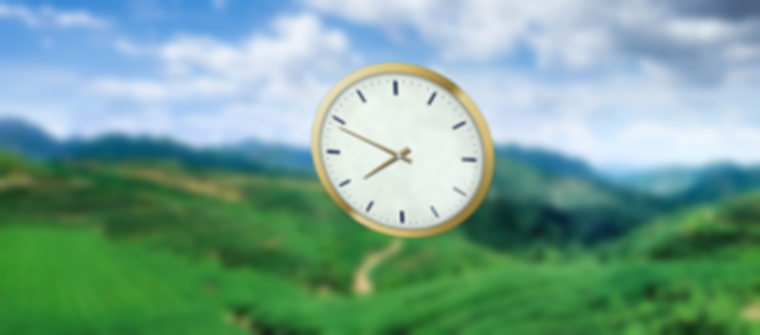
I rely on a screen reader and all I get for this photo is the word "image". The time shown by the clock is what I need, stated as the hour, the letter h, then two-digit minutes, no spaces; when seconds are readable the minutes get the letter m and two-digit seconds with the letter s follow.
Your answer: 7h49
